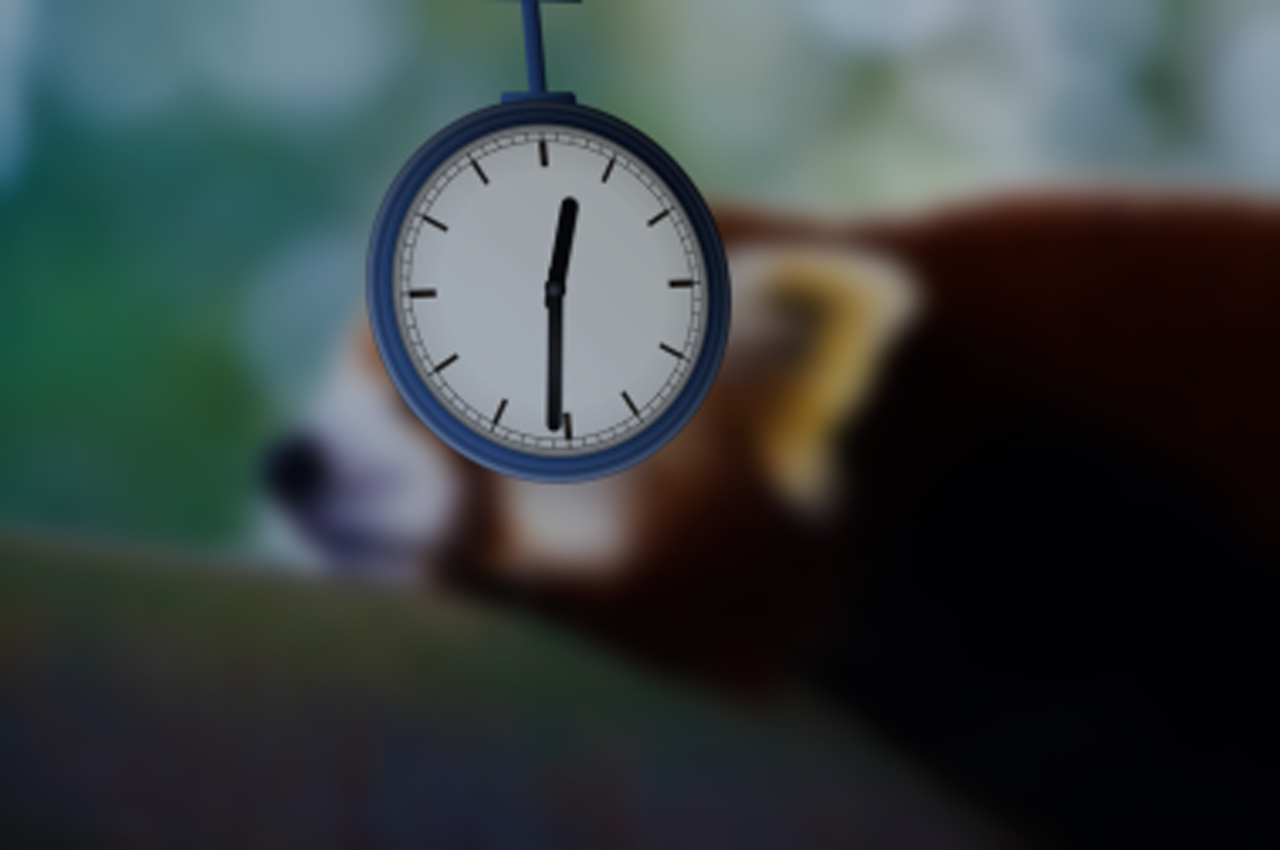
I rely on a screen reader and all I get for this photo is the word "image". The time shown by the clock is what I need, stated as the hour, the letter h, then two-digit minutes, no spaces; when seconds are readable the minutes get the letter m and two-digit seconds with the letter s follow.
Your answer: 12h31
